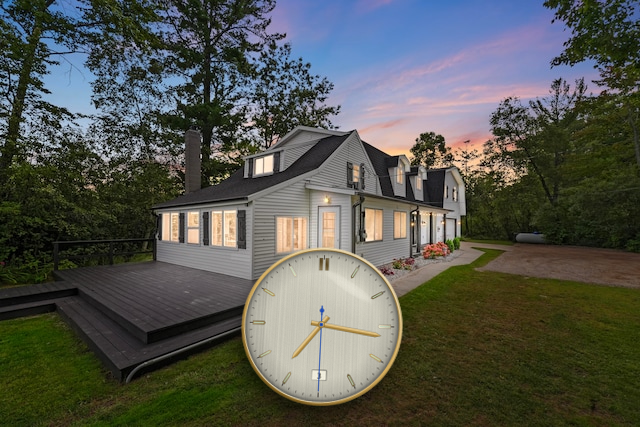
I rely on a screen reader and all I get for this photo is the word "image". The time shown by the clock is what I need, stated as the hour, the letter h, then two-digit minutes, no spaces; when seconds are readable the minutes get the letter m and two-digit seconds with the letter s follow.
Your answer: 7h16m30s
